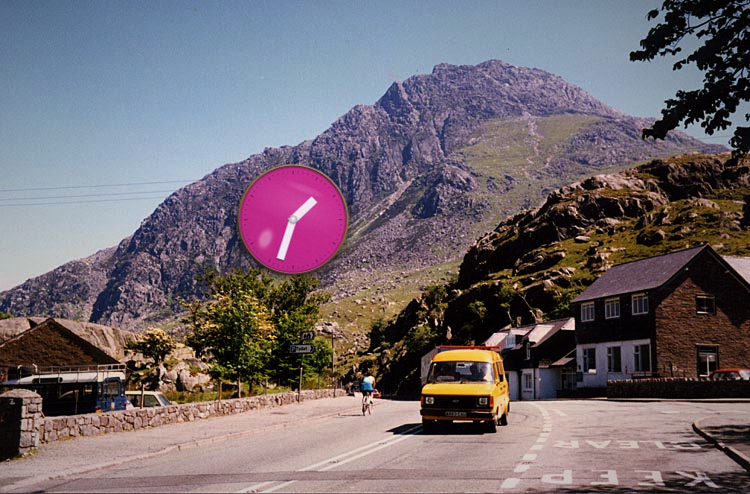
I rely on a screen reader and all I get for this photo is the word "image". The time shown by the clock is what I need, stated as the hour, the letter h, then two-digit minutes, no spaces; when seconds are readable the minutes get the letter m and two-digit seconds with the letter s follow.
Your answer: 1h33
